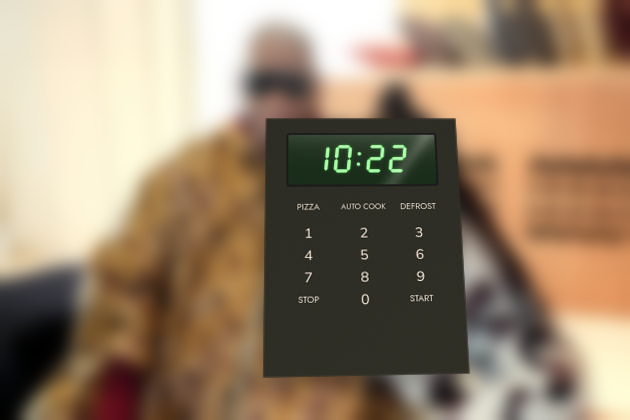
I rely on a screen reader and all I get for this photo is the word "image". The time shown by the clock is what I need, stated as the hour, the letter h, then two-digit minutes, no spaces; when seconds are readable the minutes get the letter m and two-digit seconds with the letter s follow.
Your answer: 10h22
